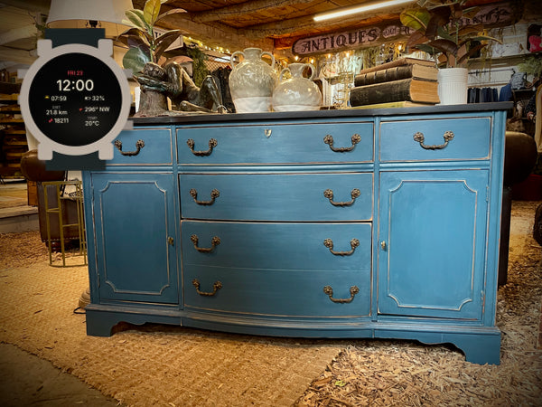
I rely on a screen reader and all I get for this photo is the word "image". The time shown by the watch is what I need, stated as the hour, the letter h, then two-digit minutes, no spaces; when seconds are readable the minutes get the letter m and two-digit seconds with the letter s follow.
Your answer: 12h00
